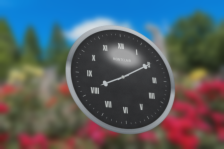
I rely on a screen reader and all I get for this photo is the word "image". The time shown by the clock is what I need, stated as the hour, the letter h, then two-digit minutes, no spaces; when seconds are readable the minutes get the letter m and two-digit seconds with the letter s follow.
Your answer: 8h10
